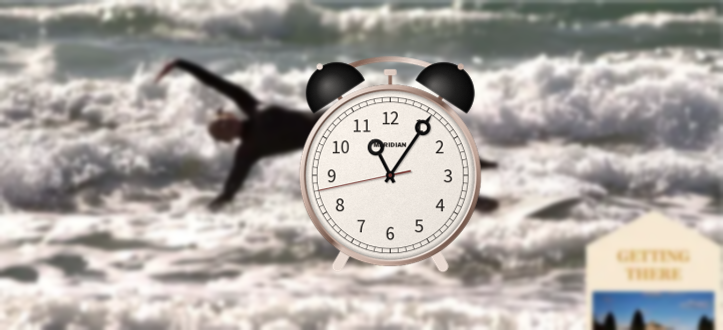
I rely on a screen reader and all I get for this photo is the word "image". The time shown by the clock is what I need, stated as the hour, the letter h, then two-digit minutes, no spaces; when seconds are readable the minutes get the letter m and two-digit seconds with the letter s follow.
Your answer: 11h05m43s
